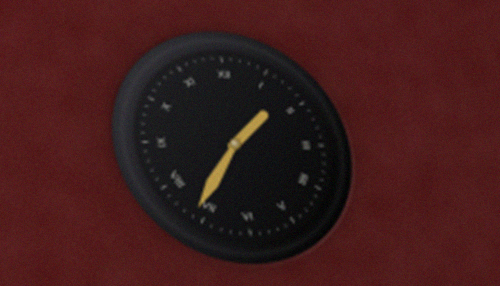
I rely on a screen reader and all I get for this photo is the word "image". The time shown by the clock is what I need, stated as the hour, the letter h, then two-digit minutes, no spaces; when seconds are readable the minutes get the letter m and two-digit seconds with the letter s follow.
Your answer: 1h36
